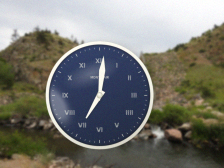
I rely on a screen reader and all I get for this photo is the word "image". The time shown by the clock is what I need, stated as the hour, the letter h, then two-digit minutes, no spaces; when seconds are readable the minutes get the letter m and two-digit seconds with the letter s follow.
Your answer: 7h01
